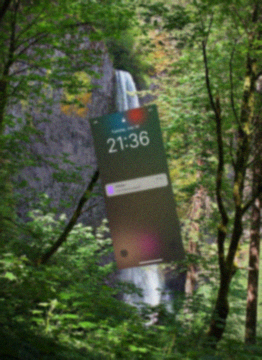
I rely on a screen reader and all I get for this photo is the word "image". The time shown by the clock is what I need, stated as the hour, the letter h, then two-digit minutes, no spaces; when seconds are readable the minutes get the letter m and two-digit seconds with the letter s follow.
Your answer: 21h36
